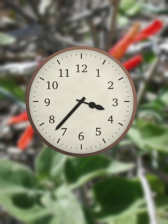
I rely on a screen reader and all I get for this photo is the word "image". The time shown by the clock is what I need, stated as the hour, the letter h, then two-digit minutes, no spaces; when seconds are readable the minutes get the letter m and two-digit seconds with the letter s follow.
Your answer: 3h37
